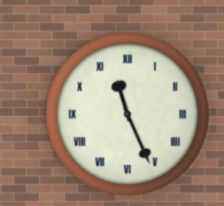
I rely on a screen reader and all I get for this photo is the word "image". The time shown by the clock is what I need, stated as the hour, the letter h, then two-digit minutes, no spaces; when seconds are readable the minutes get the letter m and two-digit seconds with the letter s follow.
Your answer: 11h26
